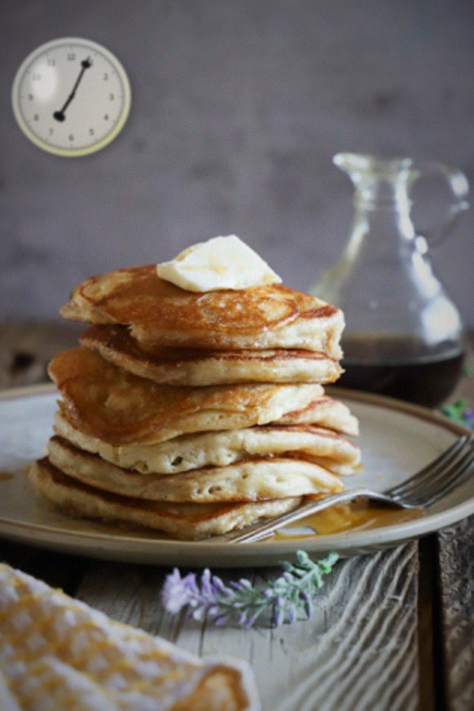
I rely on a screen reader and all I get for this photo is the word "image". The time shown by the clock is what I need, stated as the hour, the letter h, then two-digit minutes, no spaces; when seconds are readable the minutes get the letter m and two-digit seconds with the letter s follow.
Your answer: 7h04
